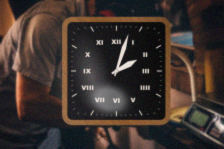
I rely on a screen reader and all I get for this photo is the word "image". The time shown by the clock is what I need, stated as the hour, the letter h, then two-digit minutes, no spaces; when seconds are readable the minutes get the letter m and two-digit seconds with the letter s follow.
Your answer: 2h03
